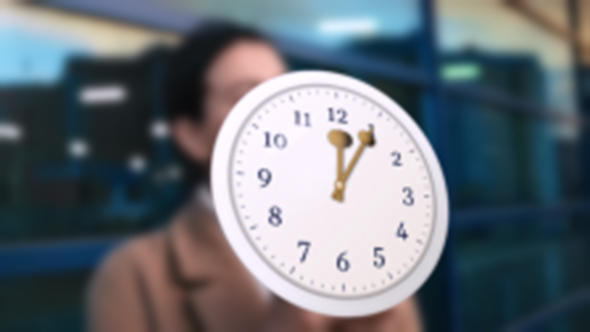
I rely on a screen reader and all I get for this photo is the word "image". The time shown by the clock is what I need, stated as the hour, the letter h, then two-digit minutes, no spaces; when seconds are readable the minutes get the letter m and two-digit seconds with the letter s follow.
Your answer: 12h05
